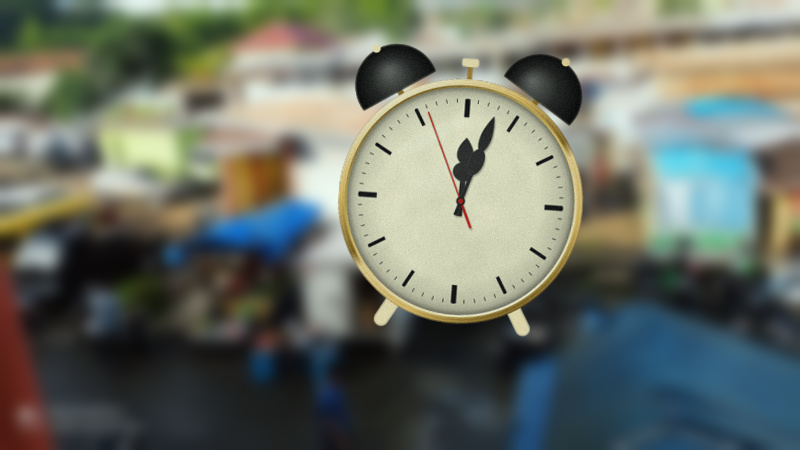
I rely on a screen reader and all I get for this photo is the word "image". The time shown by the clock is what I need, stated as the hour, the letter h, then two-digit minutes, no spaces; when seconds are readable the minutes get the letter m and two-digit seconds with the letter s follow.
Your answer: 12h02m56s
